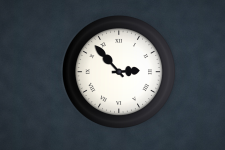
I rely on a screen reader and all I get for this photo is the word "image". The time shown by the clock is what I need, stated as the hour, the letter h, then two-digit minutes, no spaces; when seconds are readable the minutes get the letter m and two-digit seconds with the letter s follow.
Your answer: 2h53
